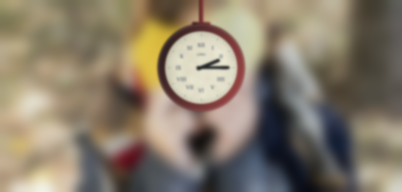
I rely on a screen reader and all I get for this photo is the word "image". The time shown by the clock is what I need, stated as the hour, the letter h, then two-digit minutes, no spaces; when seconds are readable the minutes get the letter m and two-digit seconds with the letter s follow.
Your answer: 2h15
